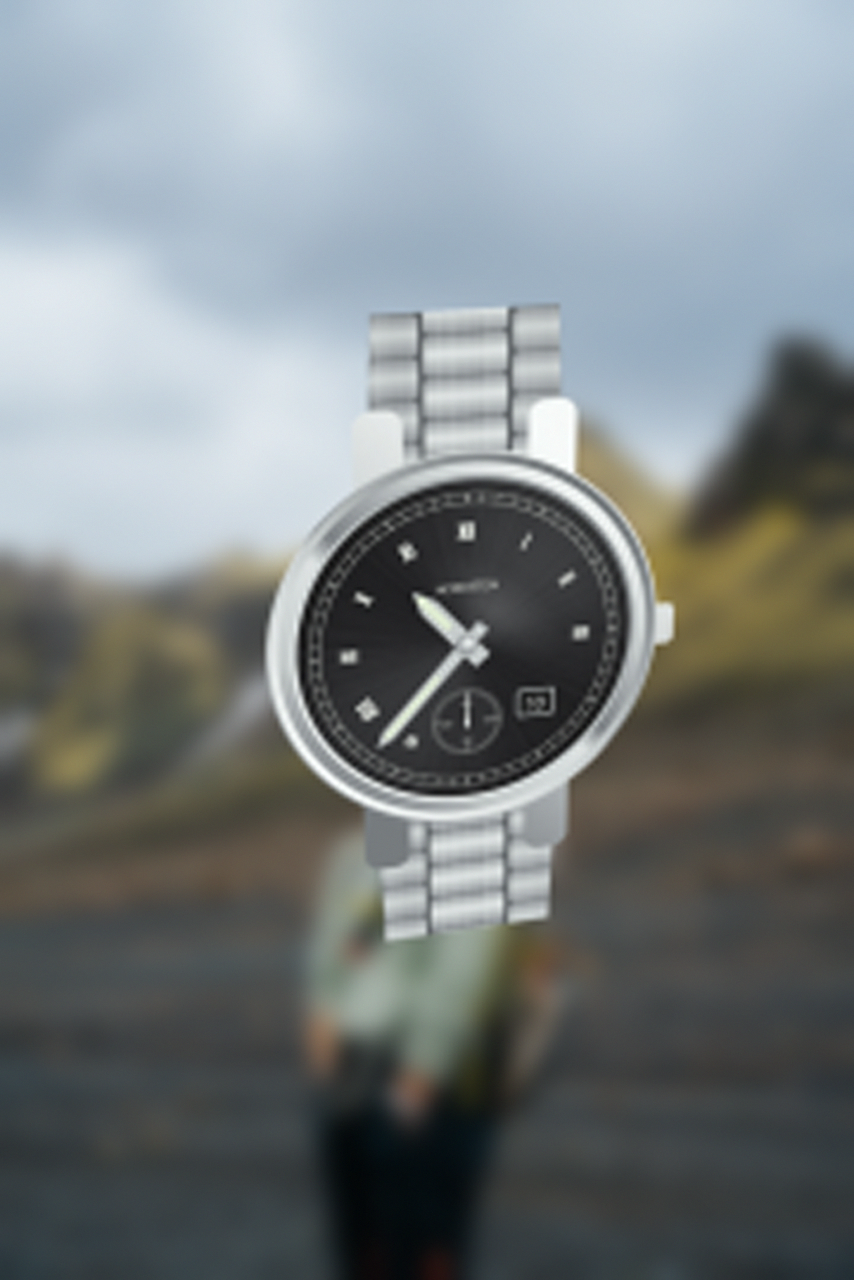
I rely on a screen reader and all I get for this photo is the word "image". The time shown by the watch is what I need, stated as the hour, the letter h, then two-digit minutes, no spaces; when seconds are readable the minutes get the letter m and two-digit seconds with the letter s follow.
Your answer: 10h37
